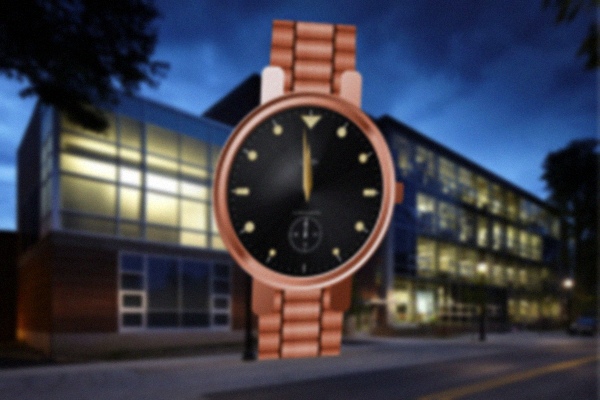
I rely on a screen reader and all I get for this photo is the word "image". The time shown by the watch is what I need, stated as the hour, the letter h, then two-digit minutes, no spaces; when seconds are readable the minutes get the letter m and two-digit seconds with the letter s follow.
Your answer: 11h59
